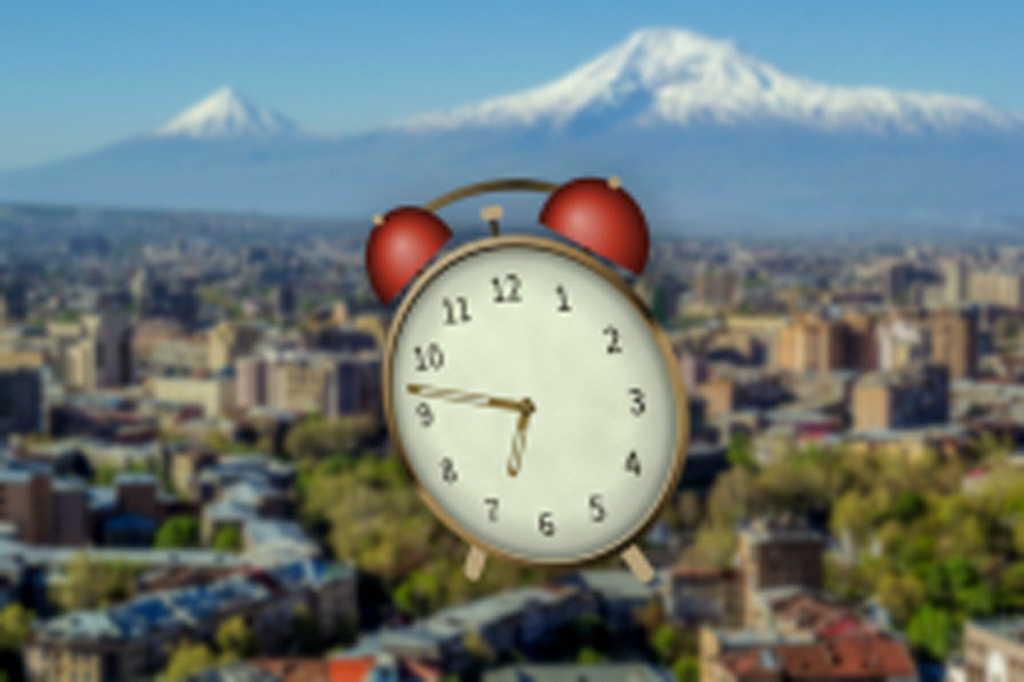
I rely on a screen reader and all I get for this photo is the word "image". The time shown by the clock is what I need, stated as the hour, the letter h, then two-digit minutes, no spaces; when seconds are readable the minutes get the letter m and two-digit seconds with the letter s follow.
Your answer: 6h47
